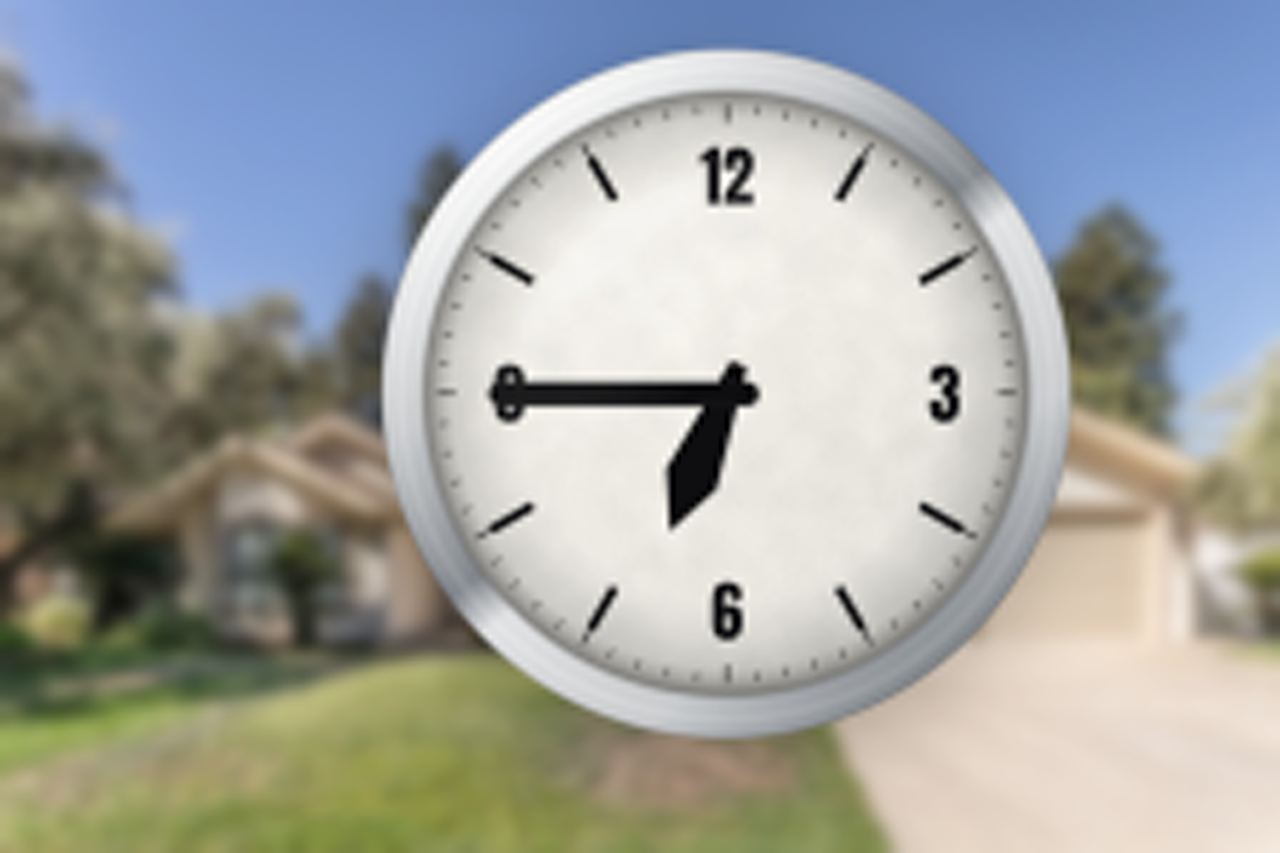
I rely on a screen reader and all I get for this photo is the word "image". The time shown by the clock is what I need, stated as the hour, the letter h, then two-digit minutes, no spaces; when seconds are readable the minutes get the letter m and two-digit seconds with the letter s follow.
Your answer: 6h45
